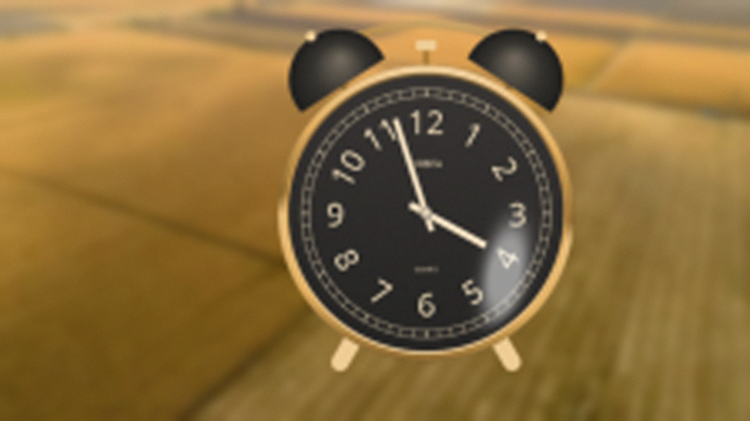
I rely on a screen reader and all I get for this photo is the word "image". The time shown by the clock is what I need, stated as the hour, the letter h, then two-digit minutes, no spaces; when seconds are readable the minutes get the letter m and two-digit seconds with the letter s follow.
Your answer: 3h57
